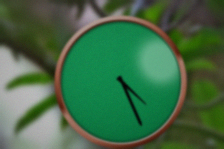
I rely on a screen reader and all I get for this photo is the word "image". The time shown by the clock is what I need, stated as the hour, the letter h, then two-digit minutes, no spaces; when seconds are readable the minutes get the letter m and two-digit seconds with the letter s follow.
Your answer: 4h26
